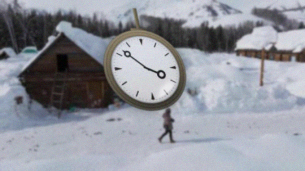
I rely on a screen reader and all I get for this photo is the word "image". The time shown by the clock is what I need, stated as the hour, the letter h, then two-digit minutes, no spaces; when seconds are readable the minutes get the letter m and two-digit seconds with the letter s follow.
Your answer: 3h52
